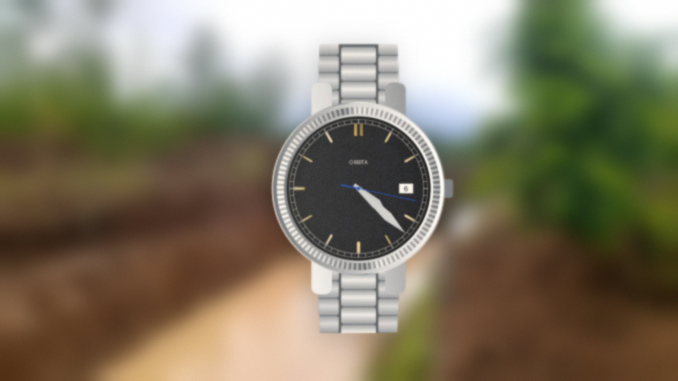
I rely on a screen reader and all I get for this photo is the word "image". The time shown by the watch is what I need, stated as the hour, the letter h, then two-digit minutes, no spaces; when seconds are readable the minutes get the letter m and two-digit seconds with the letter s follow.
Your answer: 4h22m17s
